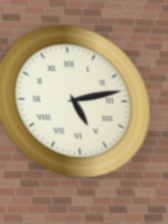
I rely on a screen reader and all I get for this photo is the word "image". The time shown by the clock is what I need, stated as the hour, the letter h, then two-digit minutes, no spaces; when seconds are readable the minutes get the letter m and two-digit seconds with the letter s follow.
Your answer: 5h13
